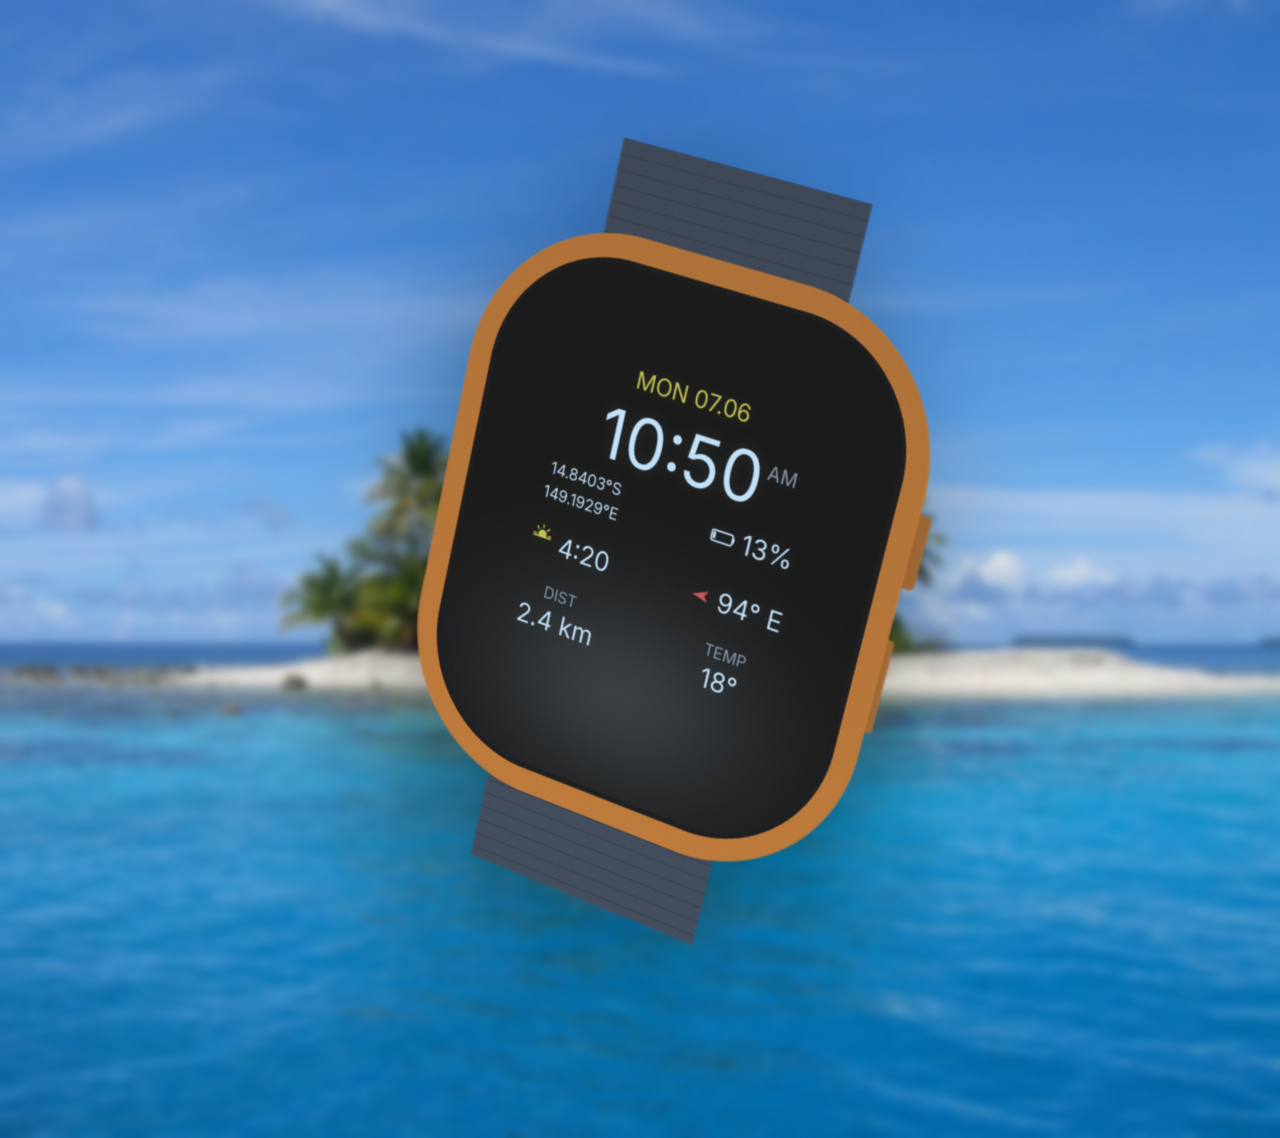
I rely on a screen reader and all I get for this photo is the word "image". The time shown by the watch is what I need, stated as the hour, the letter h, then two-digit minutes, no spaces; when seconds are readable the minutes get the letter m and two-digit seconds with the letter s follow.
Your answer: 10h50
